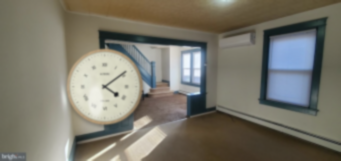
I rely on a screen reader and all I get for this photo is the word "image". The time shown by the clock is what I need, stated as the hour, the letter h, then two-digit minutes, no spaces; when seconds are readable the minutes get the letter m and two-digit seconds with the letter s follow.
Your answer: 4h09
